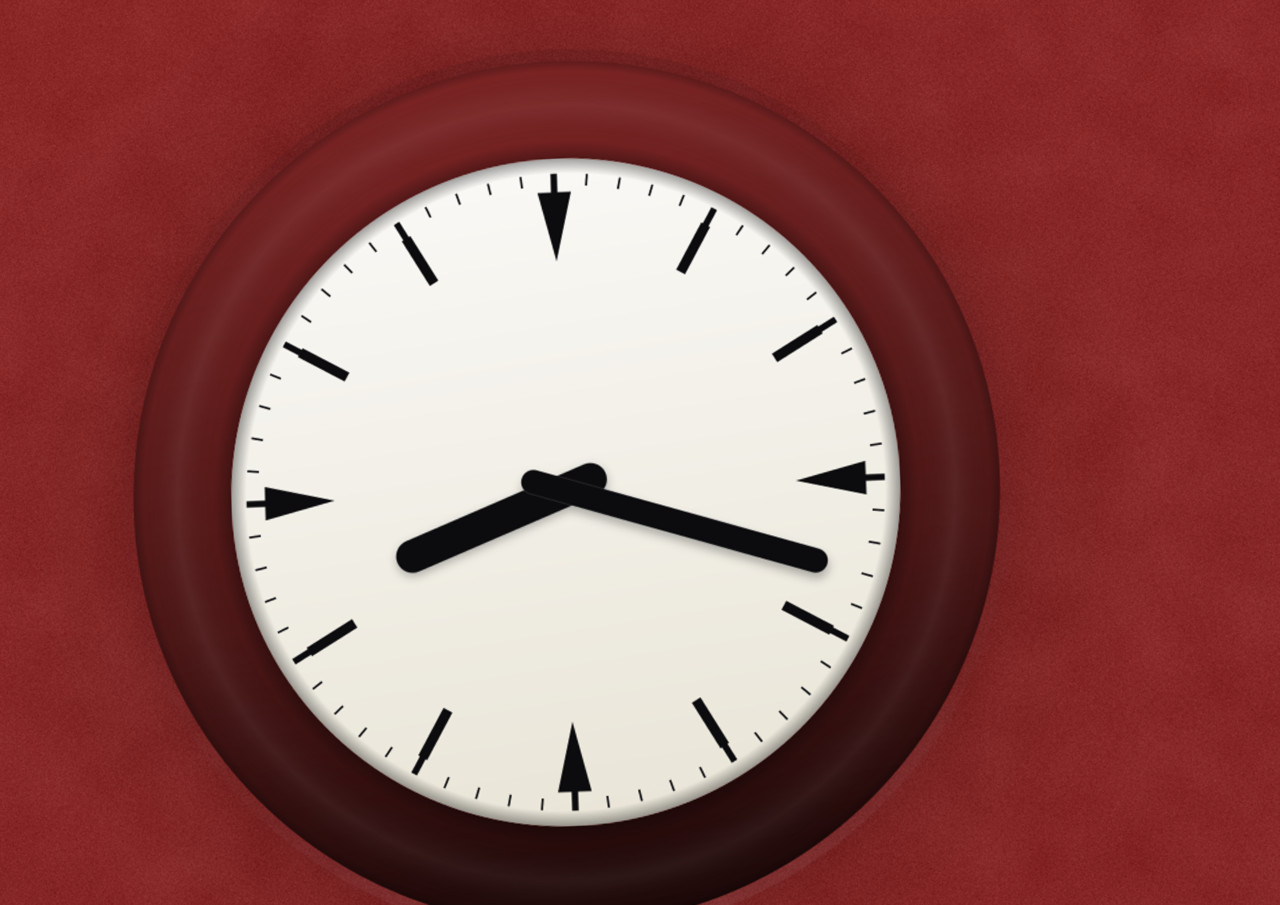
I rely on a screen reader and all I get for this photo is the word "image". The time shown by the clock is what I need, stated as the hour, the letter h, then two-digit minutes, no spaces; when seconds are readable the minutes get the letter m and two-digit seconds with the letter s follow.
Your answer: 8h18
